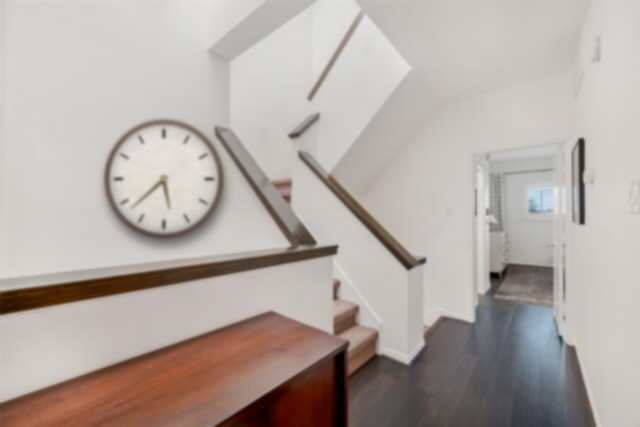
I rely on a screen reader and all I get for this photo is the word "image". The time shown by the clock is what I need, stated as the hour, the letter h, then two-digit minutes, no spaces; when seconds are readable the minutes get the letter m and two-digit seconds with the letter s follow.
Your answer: 5h38
